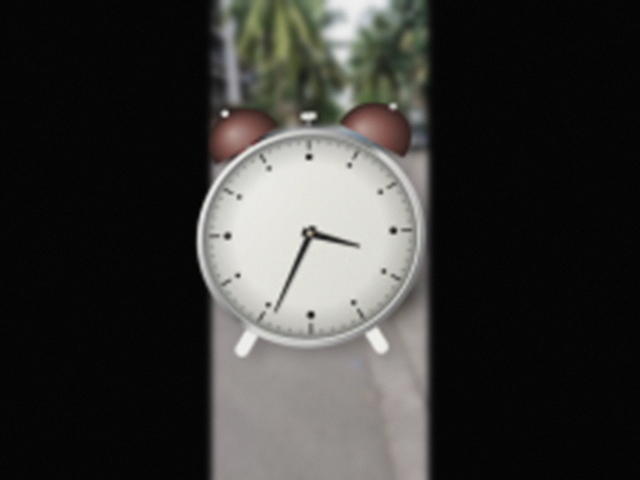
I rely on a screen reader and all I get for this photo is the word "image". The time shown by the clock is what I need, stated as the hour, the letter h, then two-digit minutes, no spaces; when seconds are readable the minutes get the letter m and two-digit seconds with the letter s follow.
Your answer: 3h34
